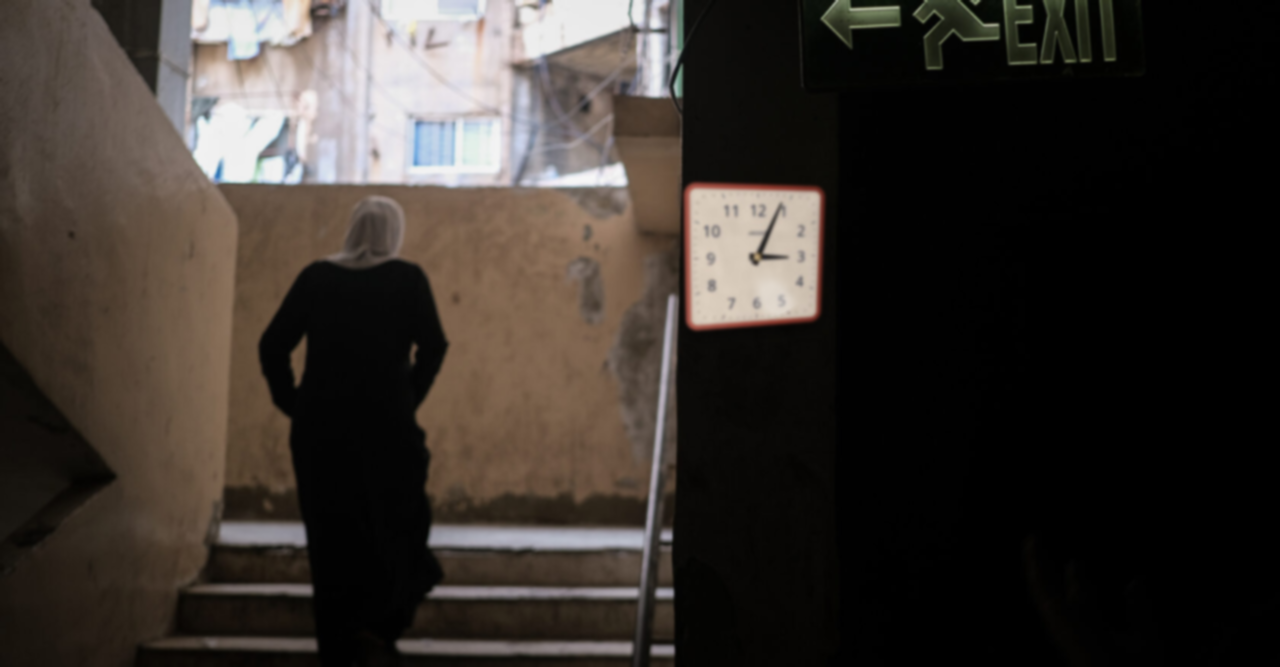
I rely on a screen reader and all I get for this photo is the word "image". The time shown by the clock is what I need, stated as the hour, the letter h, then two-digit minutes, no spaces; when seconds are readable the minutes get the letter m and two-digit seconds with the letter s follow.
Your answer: 3h04
